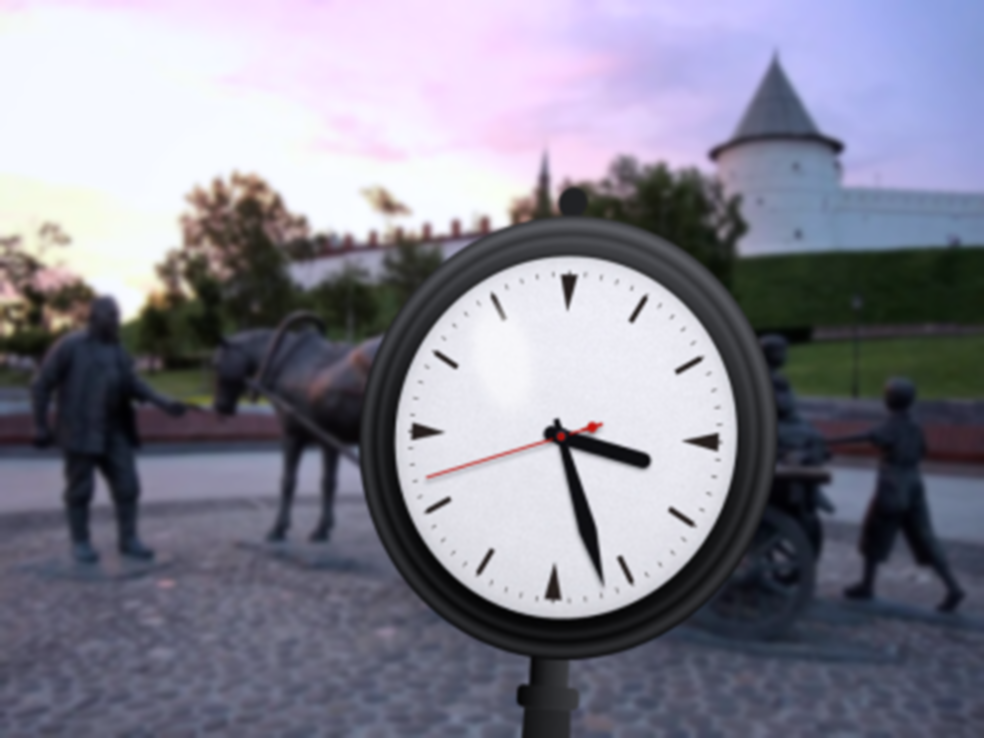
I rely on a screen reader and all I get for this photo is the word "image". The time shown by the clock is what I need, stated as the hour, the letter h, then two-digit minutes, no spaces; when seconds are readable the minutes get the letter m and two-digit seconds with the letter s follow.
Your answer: 3h26m42s
